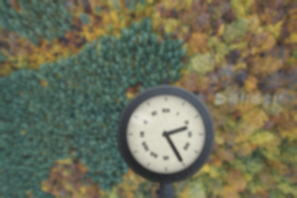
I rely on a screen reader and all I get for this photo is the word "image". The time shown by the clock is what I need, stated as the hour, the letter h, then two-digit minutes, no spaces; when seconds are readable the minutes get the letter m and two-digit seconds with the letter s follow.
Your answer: 2h25
